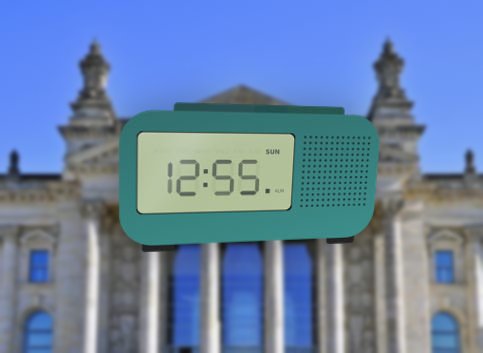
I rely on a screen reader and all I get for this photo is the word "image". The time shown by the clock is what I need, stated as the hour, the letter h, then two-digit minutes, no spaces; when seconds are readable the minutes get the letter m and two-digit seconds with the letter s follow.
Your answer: 12h55
